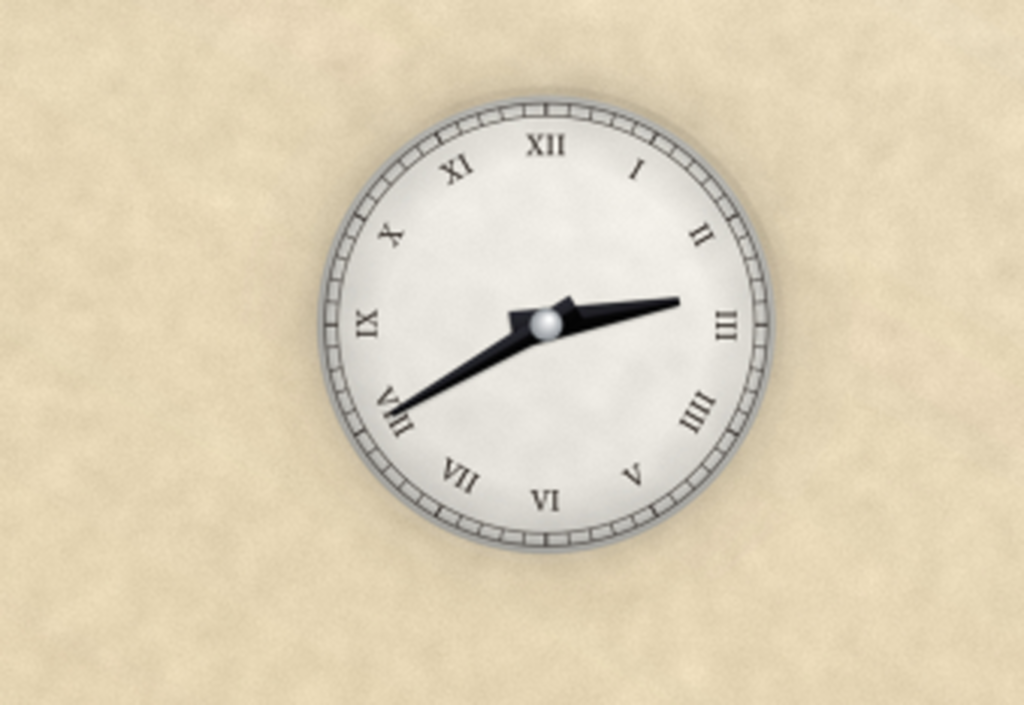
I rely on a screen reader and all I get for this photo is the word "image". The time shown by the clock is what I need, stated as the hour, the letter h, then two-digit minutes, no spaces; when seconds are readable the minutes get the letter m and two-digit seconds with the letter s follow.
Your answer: 2h40
